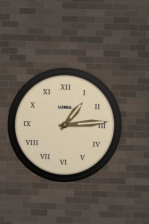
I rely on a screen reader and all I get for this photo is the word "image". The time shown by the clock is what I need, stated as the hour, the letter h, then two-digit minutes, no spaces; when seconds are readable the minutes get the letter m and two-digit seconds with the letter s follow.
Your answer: 1h14
